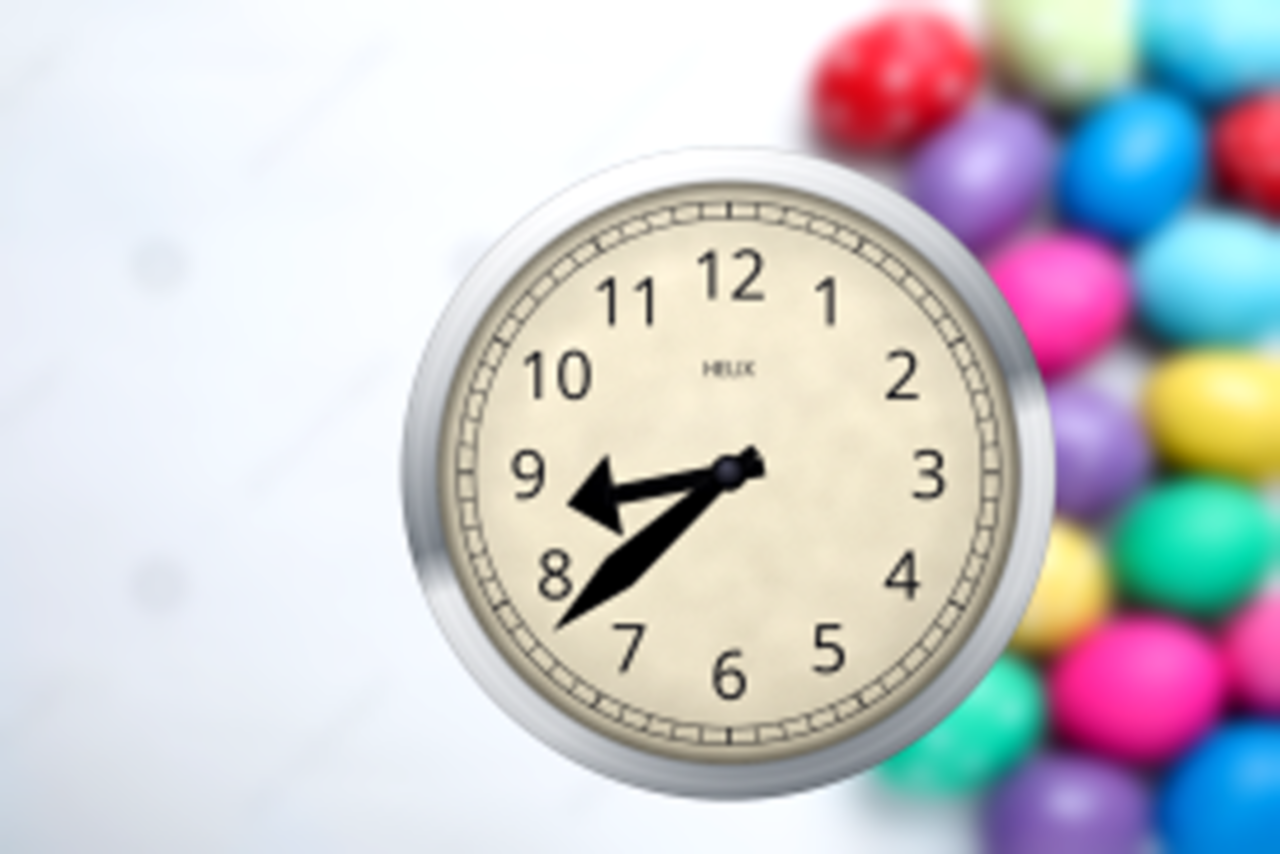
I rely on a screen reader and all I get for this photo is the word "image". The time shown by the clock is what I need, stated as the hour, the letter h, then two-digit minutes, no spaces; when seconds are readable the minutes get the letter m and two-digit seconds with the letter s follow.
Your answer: 8h38
